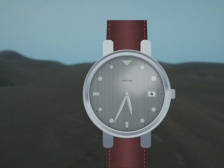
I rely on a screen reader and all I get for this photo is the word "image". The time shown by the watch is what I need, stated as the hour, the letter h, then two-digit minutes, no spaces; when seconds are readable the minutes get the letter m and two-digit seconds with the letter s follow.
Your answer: 5h34
